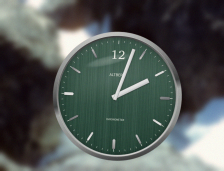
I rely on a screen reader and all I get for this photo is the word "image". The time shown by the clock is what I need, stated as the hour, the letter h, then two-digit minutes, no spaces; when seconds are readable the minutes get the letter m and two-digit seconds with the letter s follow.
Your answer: 2h03
